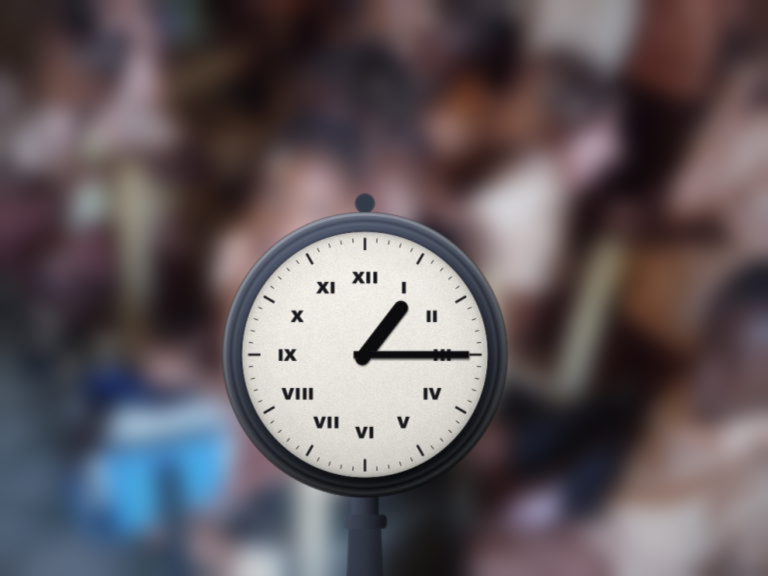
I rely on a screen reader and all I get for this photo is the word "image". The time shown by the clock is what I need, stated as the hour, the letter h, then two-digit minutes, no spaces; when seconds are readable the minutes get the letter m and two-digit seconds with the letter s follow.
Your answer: 1h15
